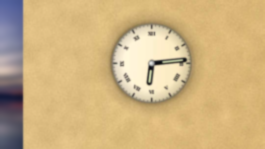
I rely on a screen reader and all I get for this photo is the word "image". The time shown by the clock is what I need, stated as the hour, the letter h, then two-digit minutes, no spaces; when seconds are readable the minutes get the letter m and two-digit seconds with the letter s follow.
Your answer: 6h14
